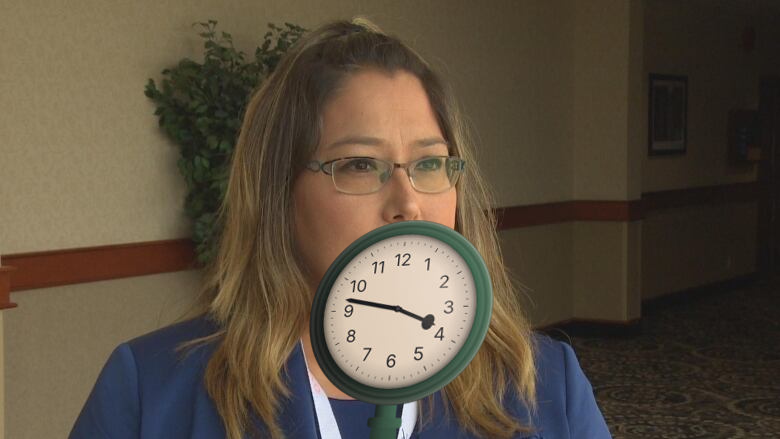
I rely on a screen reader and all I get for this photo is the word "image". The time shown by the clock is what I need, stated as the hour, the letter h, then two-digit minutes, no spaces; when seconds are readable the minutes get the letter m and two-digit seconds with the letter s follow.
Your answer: 3h47
